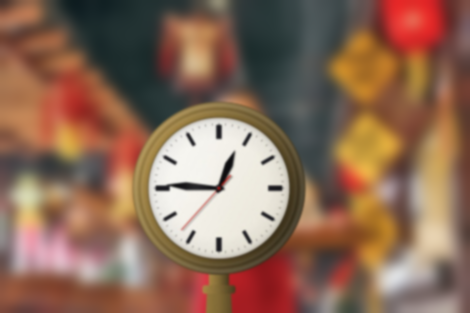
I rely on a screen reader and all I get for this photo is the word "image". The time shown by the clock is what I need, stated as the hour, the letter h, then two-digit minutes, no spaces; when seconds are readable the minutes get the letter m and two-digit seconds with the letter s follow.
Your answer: 12h45m37s
